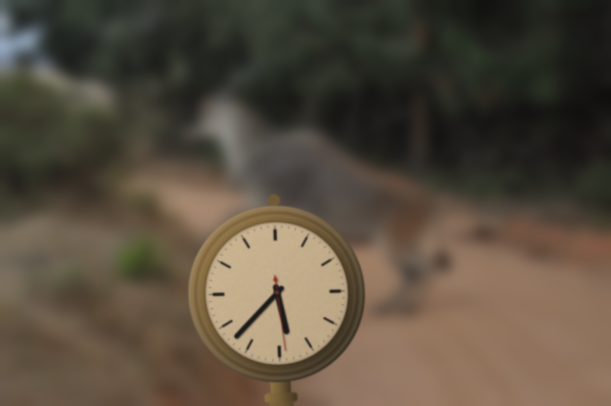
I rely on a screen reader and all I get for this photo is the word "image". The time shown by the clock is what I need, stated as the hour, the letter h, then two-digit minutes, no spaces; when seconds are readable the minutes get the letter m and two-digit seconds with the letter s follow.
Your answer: 5h37m29s
